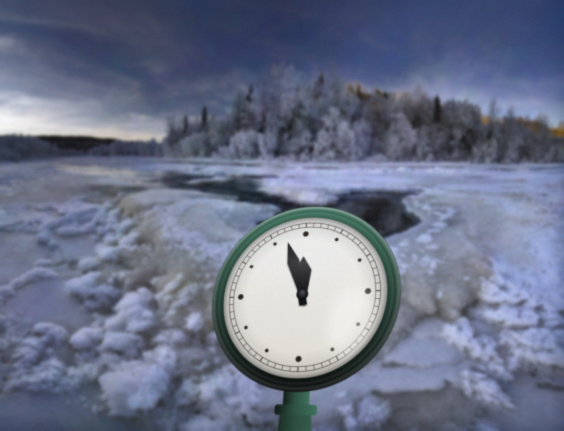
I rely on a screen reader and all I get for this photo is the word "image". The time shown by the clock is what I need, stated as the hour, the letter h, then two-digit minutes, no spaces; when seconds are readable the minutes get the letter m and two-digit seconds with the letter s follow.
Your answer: 11h57
